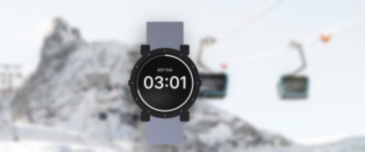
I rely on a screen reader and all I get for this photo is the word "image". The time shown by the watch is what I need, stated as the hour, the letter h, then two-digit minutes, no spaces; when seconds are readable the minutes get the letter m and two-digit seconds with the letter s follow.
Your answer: 3h01
